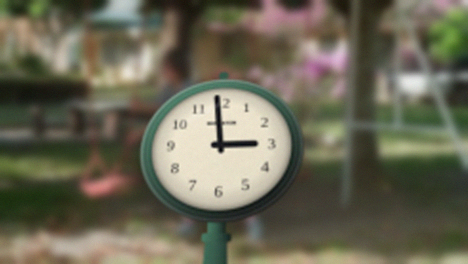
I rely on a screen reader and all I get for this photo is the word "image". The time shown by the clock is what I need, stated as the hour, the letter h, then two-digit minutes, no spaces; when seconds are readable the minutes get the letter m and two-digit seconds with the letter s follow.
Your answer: 2h59
